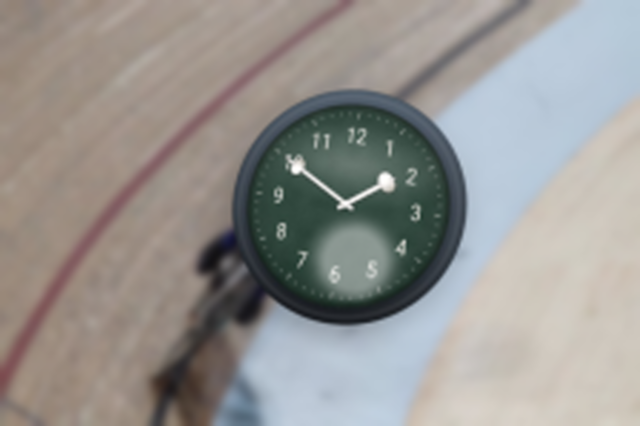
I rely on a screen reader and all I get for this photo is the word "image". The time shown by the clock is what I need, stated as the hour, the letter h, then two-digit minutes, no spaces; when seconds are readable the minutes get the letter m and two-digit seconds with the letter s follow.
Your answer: 1h50
